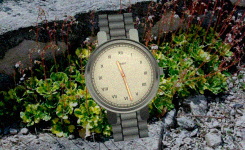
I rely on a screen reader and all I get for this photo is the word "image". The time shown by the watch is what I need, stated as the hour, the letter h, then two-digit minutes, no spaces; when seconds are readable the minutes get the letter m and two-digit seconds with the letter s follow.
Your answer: 11h28
